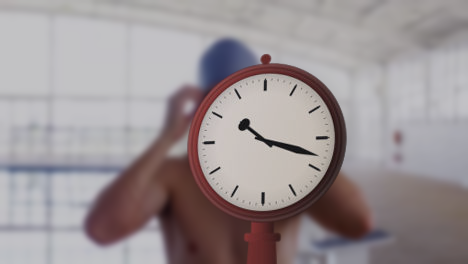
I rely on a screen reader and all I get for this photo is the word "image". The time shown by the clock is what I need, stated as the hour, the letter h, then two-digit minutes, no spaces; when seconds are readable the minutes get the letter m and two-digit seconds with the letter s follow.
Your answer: 10h18
